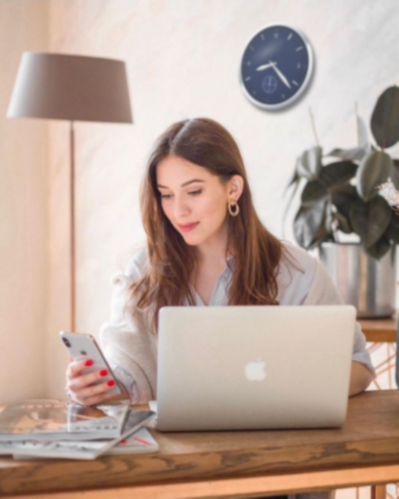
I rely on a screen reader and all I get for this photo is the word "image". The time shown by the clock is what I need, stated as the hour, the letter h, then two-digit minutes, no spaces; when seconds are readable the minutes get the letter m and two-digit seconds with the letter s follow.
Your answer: 8h22
